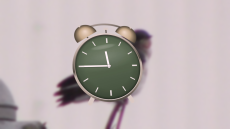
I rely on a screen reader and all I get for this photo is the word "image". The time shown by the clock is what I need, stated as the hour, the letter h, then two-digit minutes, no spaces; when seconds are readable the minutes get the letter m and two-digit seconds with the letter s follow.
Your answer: 11h45
